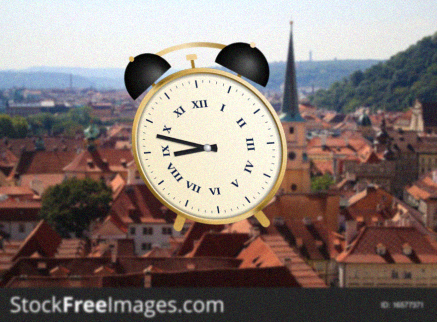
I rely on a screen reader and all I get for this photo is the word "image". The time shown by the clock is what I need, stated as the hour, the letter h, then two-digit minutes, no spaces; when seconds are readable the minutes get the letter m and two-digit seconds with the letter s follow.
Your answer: 8h48
